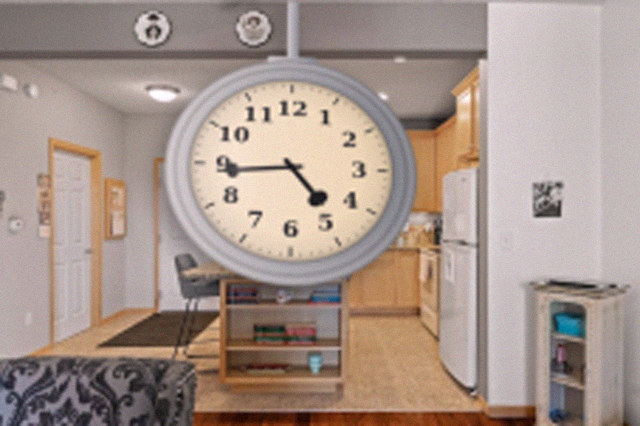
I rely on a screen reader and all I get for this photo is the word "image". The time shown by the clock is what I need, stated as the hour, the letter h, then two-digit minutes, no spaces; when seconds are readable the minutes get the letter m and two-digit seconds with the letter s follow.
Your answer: 4h44
